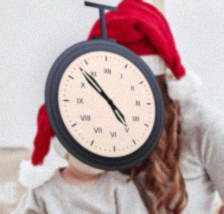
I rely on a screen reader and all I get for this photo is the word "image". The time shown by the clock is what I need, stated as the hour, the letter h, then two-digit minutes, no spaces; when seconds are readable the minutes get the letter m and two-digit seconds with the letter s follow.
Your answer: 4h53
